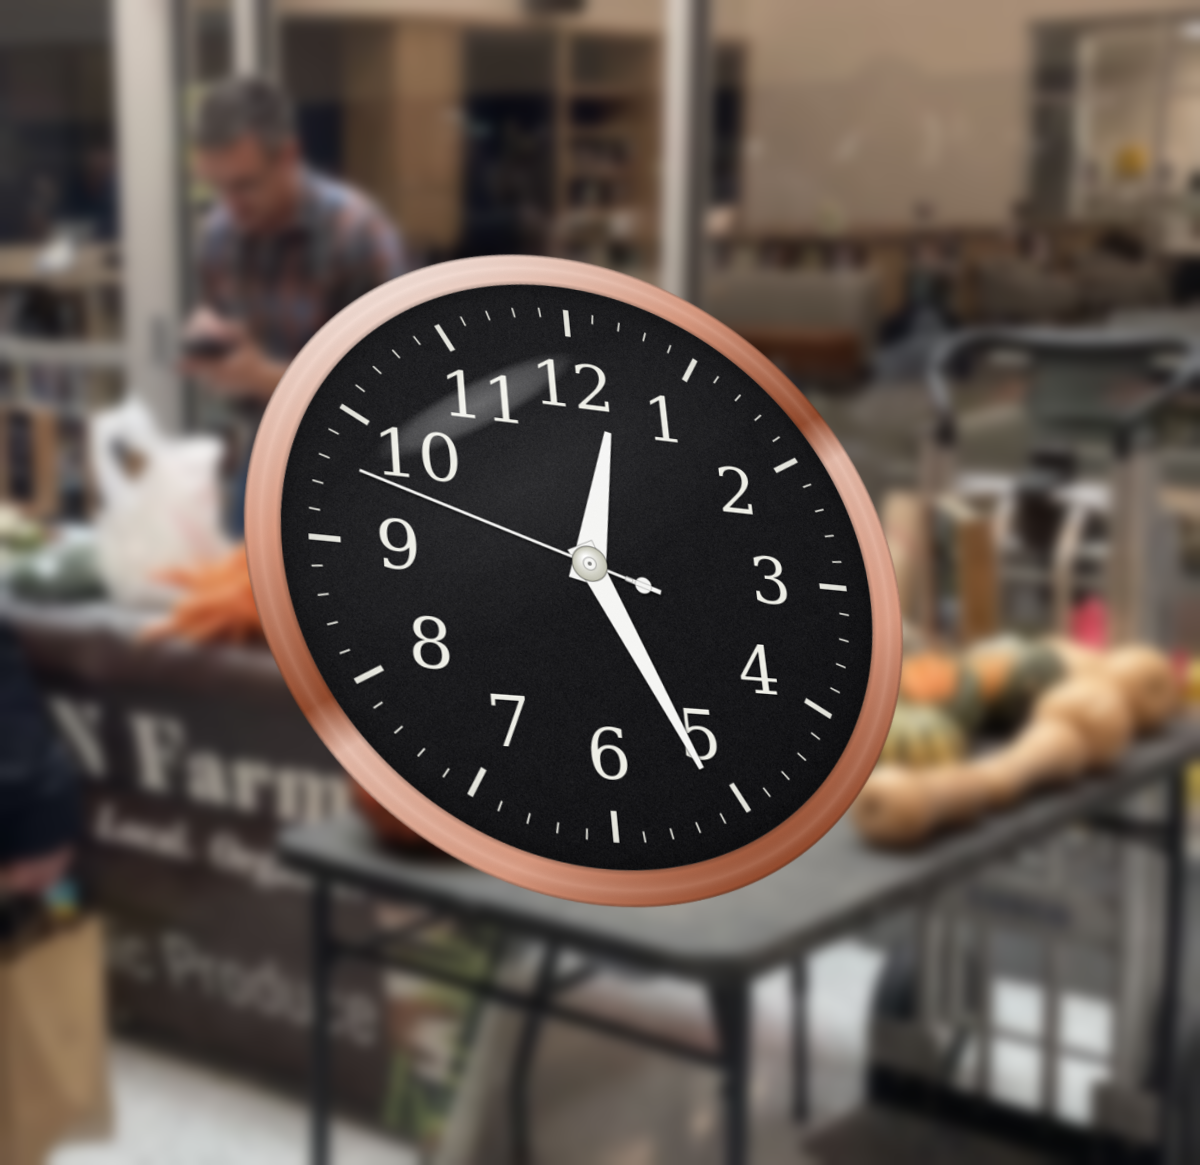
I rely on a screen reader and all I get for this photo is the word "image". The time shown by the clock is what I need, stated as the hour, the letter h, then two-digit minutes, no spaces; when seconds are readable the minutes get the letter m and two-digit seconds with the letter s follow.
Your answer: 12h25m48s
